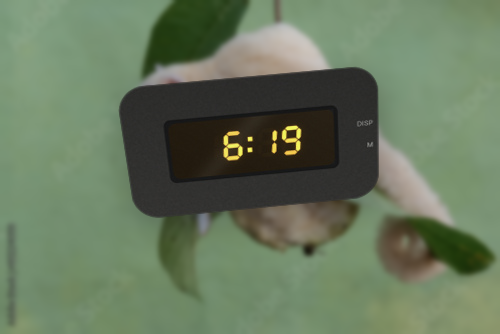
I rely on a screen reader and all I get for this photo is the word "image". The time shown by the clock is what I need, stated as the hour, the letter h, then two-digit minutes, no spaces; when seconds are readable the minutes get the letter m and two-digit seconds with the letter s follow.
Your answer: 6h19
